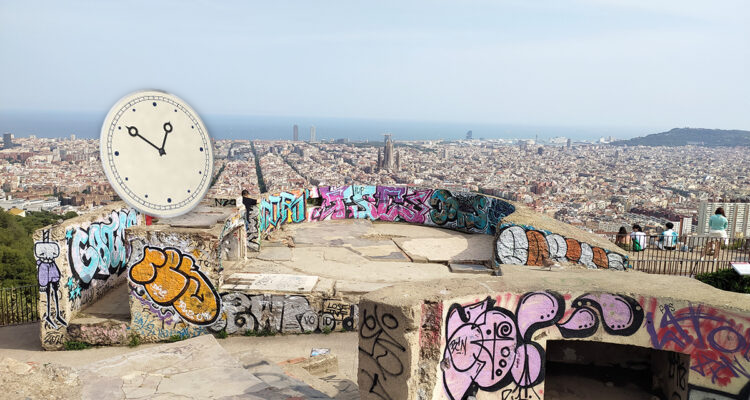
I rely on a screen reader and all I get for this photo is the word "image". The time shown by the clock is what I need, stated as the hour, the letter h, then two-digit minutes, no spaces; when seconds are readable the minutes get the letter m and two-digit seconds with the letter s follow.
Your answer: 12h51
